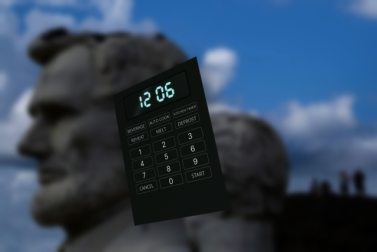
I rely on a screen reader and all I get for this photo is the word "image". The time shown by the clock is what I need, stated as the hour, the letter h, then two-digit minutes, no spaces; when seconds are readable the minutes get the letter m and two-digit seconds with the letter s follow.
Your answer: 12h06
